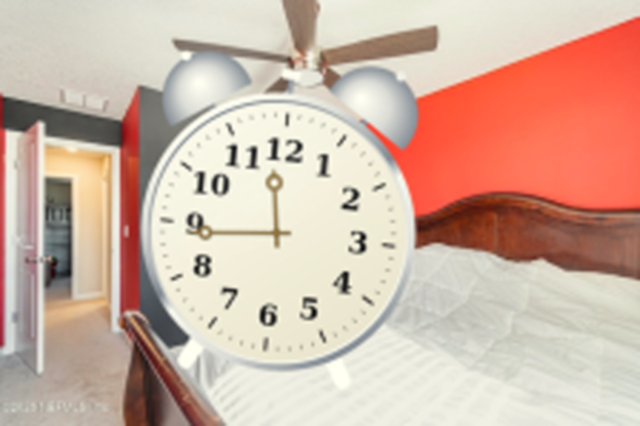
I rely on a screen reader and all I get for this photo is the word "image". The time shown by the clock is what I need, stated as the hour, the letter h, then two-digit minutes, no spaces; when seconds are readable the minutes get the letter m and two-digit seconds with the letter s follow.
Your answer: 11h44
